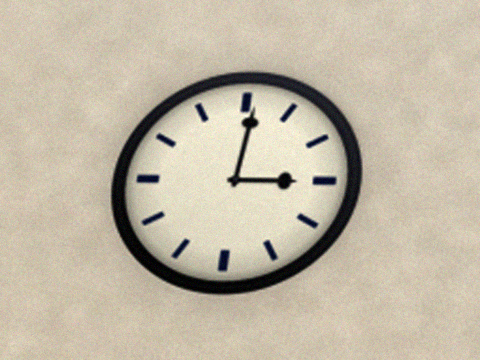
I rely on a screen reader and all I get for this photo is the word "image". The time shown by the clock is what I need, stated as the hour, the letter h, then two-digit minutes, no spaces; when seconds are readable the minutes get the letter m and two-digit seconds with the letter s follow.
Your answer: 3h01
